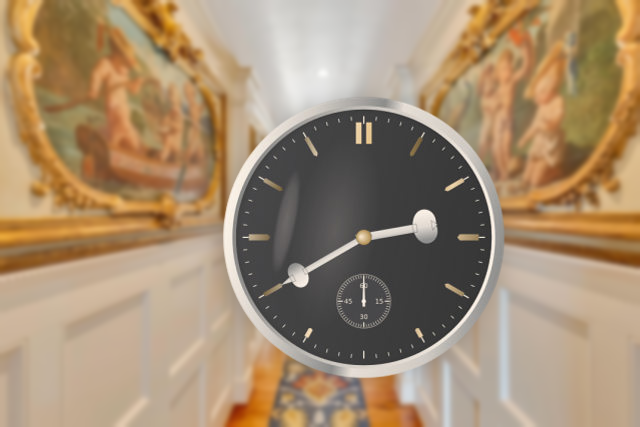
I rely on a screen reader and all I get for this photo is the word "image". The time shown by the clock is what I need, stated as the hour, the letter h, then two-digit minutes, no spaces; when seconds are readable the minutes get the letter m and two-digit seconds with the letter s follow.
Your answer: 2h40
